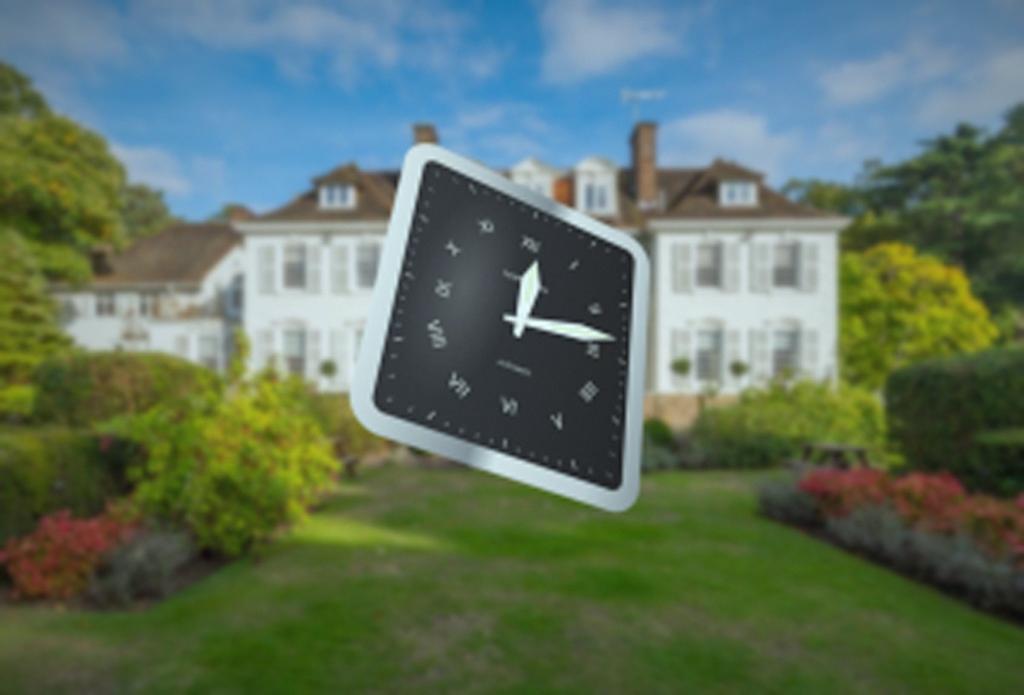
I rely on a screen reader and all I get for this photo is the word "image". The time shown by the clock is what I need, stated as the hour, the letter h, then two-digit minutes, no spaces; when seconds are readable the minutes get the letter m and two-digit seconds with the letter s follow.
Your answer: 12h13
